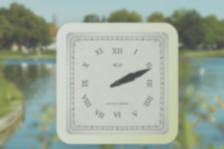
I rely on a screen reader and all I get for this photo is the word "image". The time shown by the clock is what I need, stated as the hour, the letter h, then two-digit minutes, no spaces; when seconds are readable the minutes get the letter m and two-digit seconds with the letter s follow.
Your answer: 2h11
